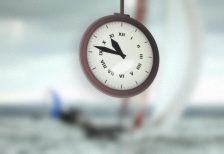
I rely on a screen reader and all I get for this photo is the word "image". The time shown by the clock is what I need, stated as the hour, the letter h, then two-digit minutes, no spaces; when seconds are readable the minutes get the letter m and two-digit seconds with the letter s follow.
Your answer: 10h47
